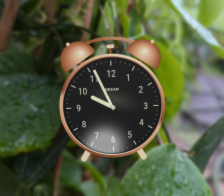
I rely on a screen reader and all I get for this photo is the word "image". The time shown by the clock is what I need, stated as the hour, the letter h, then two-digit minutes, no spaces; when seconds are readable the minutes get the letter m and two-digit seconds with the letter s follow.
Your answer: 9h56
